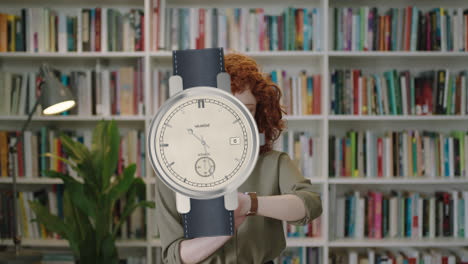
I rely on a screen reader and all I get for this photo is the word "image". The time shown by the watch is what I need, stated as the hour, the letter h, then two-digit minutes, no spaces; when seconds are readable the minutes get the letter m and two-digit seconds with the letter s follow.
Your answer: 10h28
